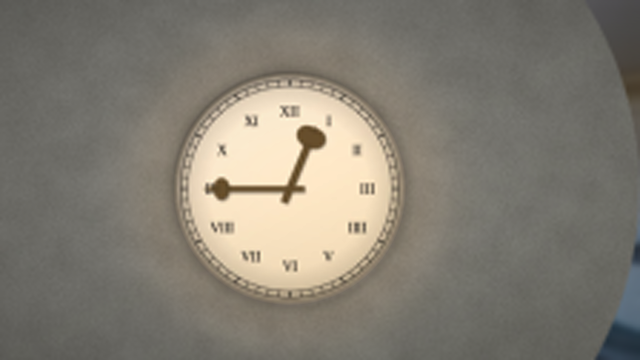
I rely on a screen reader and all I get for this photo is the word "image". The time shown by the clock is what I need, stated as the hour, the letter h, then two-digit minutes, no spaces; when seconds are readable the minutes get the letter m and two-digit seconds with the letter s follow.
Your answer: 12h45
